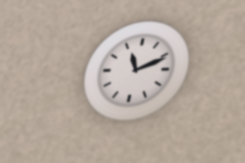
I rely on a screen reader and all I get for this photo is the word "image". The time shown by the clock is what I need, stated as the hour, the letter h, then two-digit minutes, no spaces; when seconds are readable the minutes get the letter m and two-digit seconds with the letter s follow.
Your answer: 11h11
